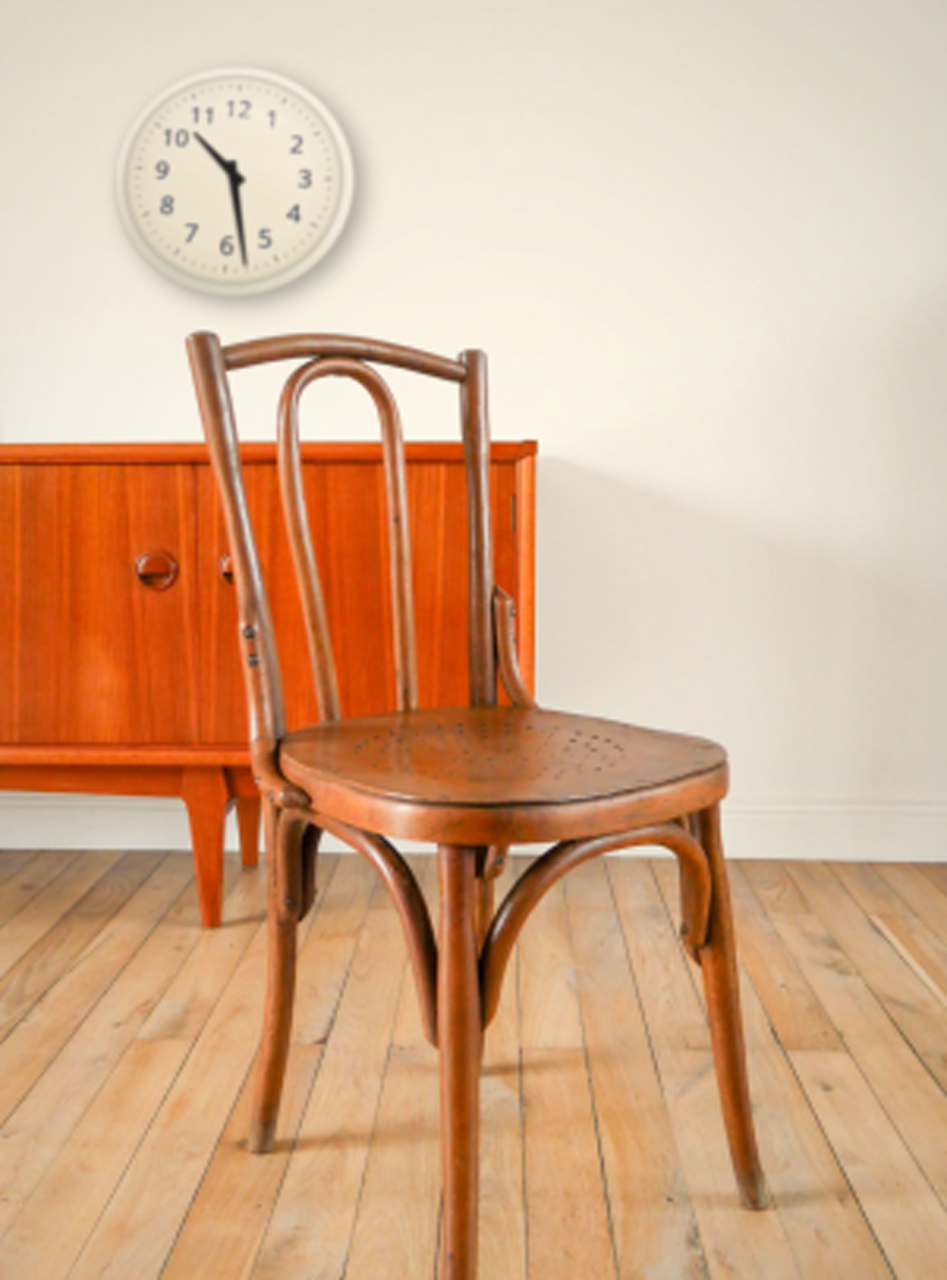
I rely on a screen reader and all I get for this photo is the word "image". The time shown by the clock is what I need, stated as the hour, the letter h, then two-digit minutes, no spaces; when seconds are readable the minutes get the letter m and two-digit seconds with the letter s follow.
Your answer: 10h28
